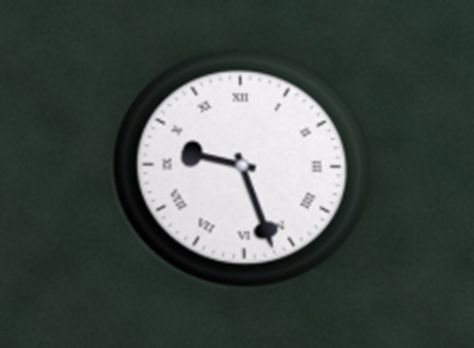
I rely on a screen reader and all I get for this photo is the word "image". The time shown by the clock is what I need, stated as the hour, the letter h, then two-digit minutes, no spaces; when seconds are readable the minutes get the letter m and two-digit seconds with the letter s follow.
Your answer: 9h27
